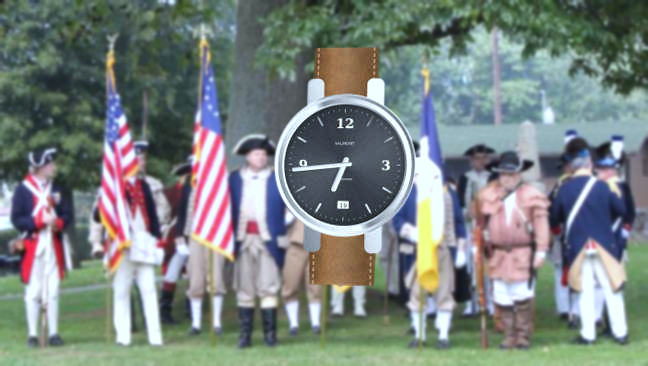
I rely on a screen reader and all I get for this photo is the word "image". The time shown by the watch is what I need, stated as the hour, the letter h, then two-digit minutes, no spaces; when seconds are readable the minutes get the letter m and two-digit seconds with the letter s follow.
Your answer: 6h44
